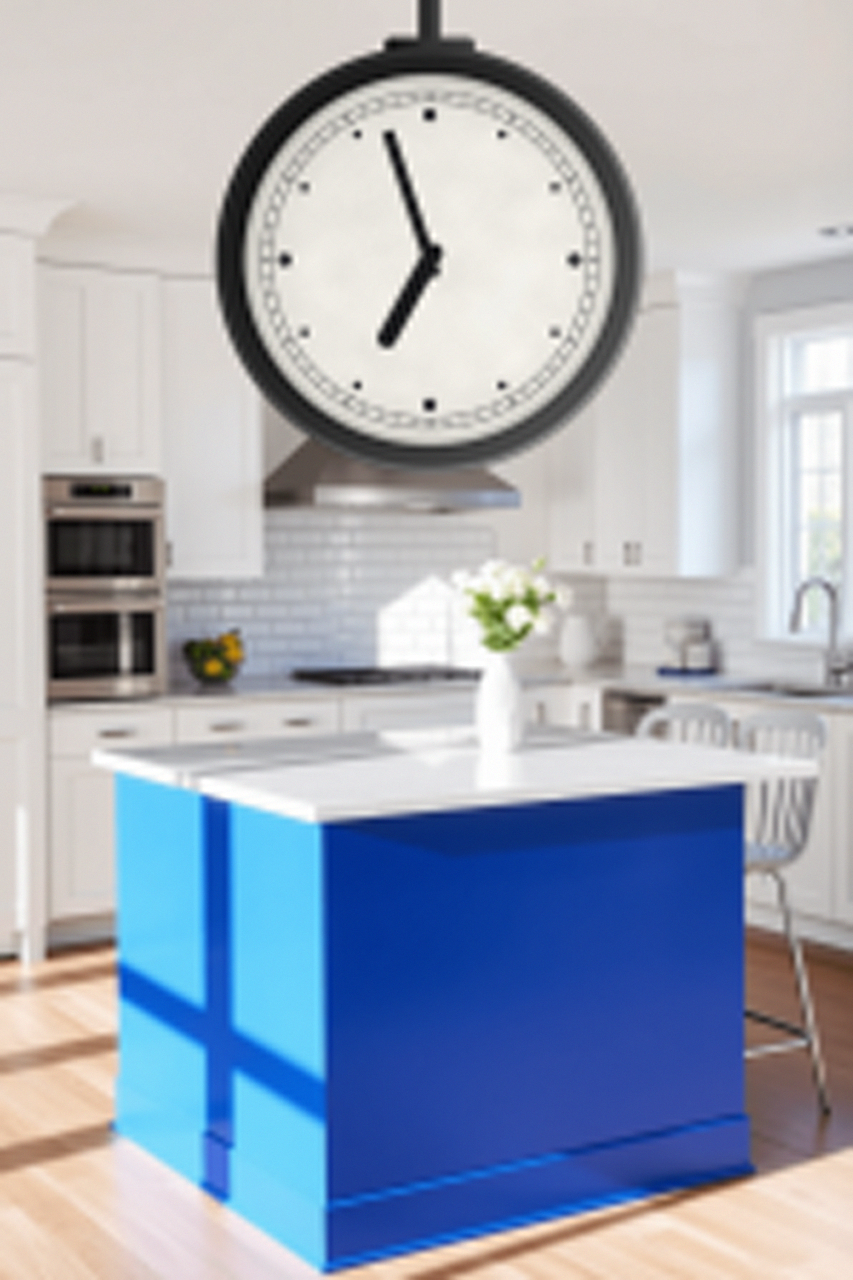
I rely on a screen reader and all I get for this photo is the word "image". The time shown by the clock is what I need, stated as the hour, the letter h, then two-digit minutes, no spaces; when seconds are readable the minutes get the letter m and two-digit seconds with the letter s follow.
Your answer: 6h57
